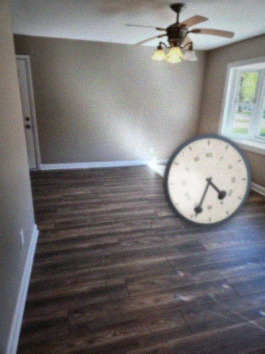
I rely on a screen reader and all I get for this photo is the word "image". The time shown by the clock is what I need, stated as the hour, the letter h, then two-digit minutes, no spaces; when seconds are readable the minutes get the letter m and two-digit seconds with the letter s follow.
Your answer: 4h34
